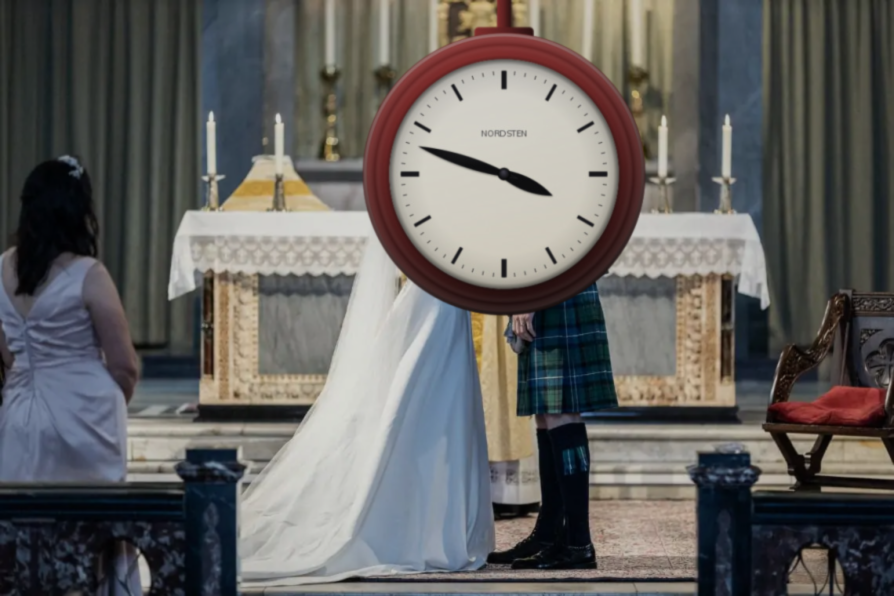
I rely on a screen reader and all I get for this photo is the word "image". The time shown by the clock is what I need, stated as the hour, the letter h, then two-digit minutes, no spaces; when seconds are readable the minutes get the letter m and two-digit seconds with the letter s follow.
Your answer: 3h48
